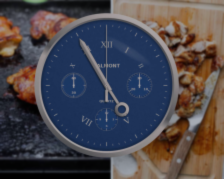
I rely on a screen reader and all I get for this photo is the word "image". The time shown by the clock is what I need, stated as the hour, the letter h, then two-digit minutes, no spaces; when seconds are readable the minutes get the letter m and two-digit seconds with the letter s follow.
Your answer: 4h55
